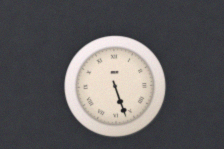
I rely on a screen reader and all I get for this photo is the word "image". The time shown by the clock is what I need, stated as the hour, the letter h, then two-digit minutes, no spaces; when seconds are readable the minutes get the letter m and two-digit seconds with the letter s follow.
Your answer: 5h27
